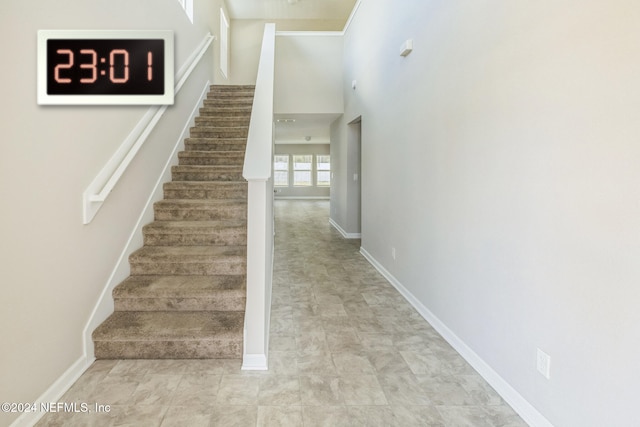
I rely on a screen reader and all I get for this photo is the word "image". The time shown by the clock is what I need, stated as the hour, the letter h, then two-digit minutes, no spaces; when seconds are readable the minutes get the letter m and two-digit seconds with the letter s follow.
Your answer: 23h01
